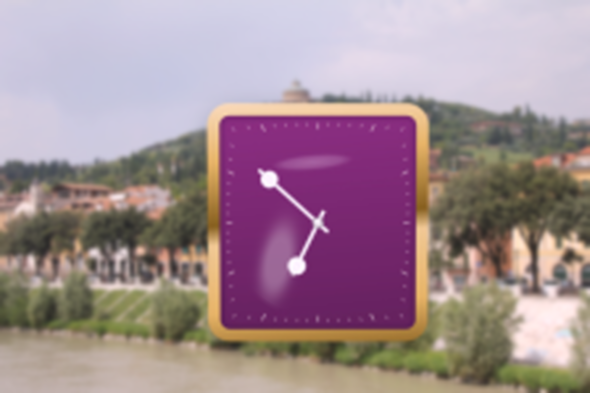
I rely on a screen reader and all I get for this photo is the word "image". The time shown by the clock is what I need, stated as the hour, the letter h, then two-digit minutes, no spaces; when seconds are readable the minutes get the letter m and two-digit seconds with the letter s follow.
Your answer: 6h52
